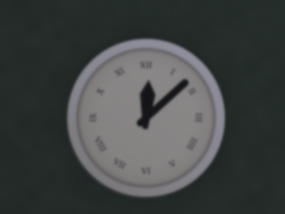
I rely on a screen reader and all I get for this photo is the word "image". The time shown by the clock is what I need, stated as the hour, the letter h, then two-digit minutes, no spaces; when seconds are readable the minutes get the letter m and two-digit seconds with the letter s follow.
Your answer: 12h08
